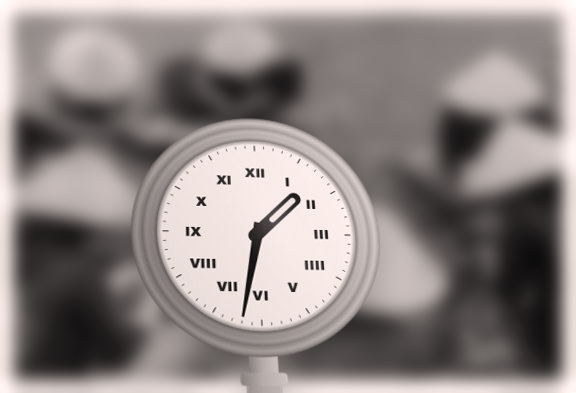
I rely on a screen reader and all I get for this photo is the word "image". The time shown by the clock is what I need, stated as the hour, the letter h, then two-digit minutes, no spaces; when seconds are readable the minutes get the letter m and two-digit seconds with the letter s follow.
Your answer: 1h32
